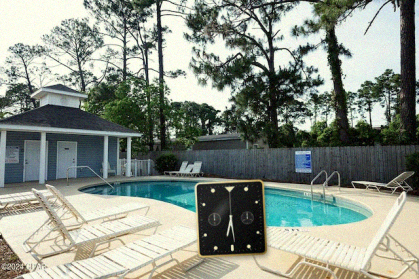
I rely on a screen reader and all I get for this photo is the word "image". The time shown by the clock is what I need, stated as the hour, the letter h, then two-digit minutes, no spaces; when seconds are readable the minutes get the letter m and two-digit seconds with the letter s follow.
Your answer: 6h29
